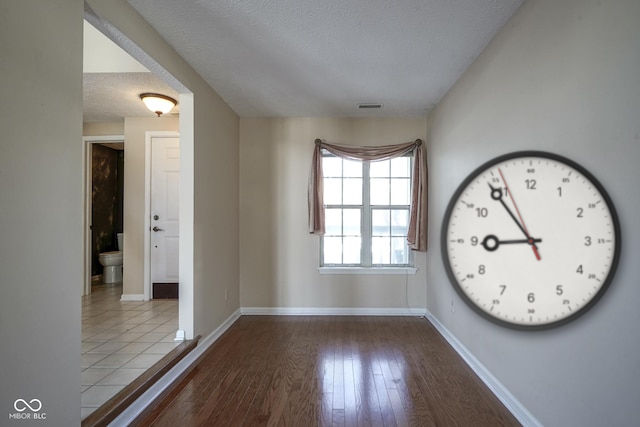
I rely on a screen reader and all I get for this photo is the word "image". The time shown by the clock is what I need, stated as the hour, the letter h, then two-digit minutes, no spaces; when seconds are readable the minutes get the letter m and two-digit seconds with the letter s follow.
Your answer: 8h53m56s
